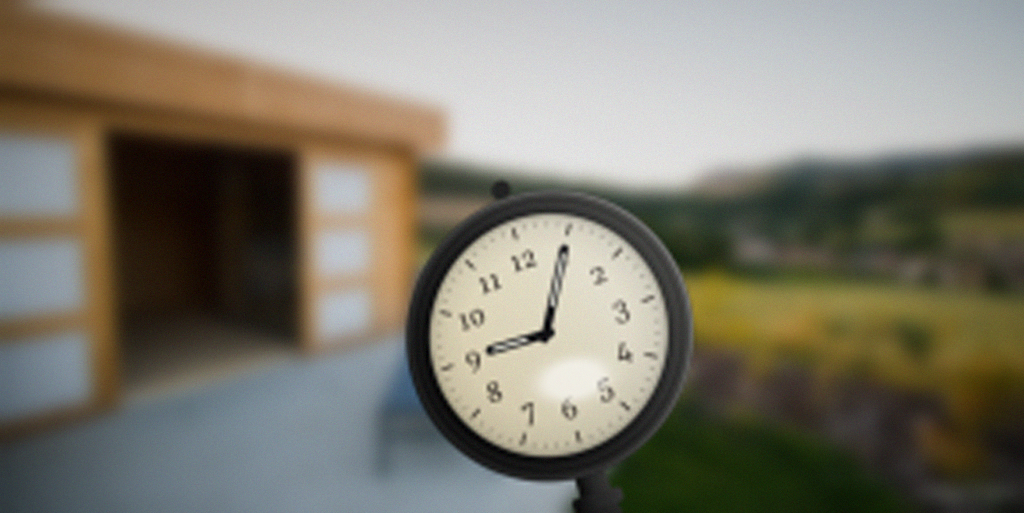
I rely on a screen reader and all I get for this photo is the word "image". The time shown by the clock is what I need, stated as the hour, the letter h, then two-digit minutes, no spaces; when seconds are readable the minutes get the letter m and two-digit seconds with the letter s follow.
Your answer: 9h05
